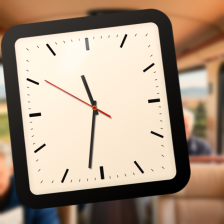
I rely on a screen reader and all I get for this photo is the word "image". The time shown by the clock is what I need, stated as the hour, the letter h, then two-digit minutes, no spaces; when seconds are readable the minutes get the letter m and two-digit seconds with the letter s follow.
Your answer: 11h31m51s
